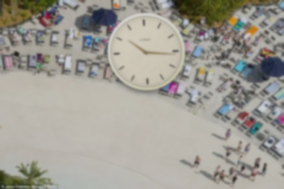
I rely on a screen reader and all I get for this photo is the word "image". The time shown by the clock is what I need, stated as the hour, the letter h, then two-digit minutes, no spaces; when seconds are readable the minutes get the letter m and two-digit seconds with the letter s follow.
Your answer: 10h16
